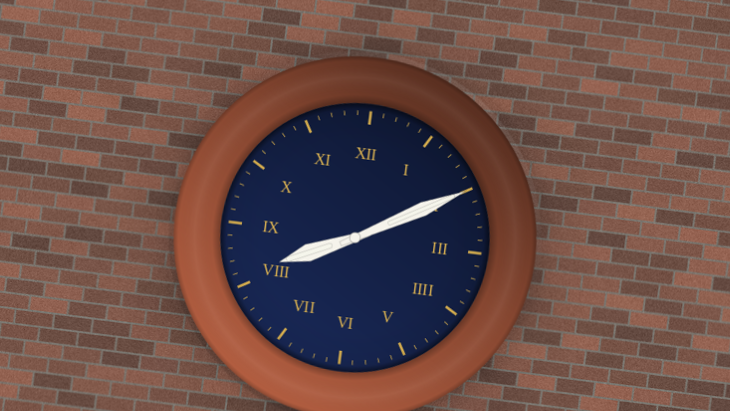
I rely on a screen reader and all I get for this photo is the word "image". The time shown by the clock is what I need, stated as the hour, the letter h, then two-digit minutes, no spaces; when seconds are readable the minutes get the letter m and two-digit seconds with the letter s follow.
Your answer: 8h10
